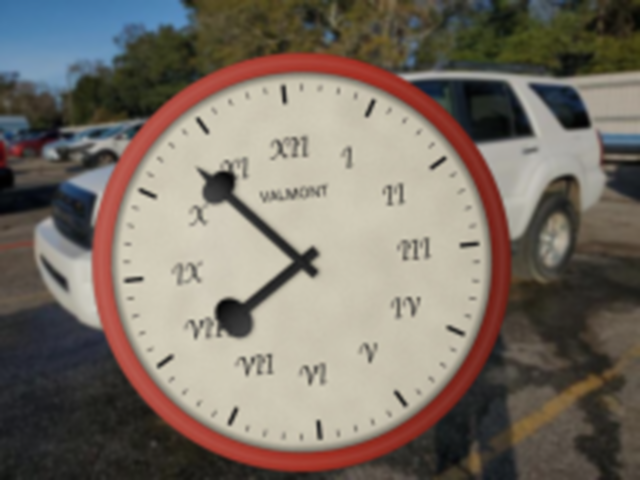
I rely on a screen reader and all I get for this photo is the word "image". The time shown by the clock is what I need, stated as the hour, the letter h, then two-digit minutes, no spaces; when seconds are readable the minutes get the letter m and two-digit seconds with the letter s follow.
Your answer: 7h53
